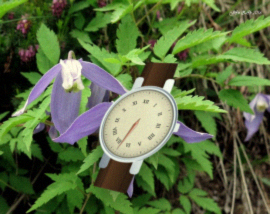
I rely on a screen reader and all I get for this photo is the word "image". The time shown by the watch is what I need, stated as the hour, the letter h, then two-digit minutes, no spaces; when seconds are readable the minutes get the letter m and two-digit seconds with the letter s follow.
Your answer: 6h33
